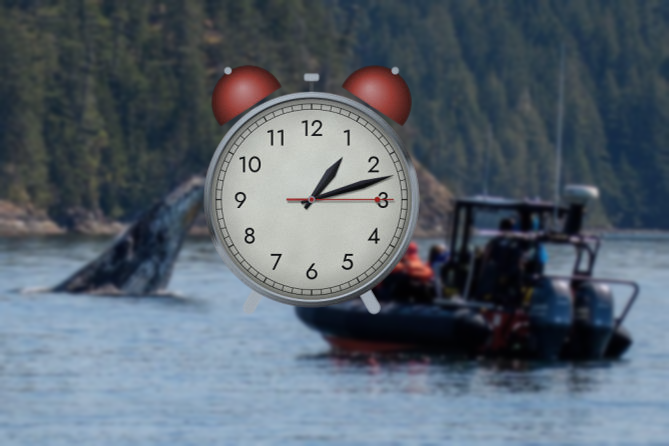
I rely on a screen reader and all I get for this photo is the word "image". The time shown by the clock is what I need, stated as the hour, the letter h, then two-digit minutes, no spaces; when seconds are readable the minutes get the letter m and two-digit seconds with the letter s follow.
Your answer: 1h12m15s
